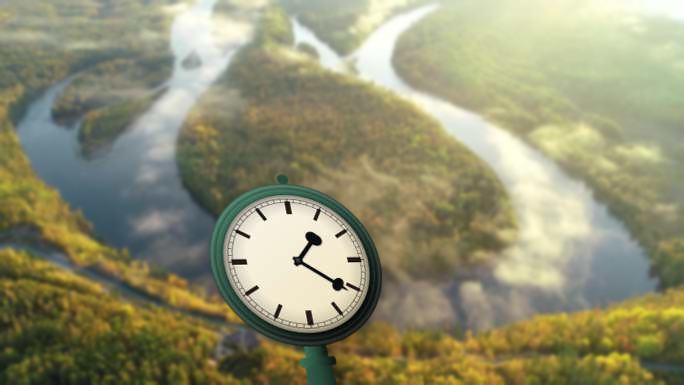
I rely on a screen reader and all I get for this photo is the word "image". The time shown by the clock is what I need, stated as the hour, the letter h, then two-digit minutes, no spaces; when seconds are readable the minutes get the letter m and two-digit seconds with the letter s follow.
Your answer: 1h21
